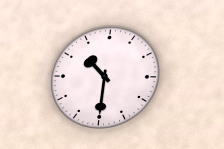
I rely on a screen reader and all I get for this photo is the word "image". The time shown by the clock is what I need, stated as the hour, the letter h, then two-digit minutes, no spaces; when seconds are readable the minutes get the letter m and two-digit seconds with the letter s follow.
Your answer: 10h30
